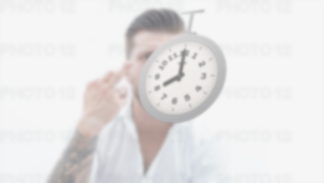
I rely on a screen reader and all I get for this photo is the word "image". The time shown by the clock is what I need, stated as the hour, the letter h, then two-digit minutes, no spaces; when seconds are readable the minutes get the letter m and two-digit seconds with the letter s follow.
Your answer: 8h00
